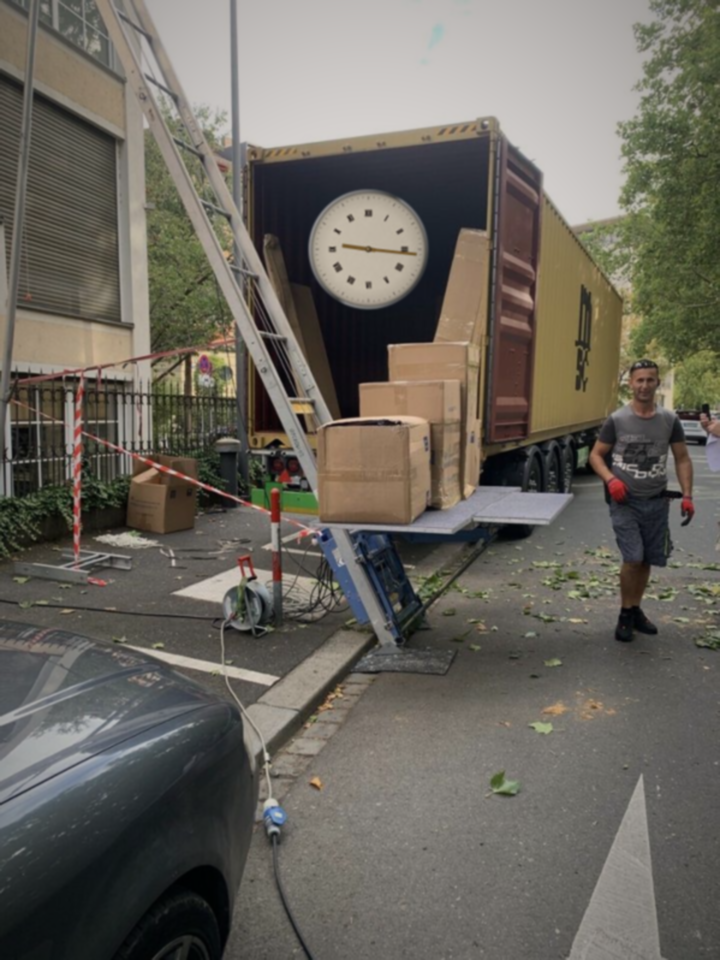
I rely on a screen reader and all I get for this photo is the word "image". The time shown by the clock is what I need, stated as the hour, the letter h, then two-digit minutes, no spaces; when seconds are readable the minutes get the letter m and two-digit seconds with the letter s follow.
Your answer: 9h16
